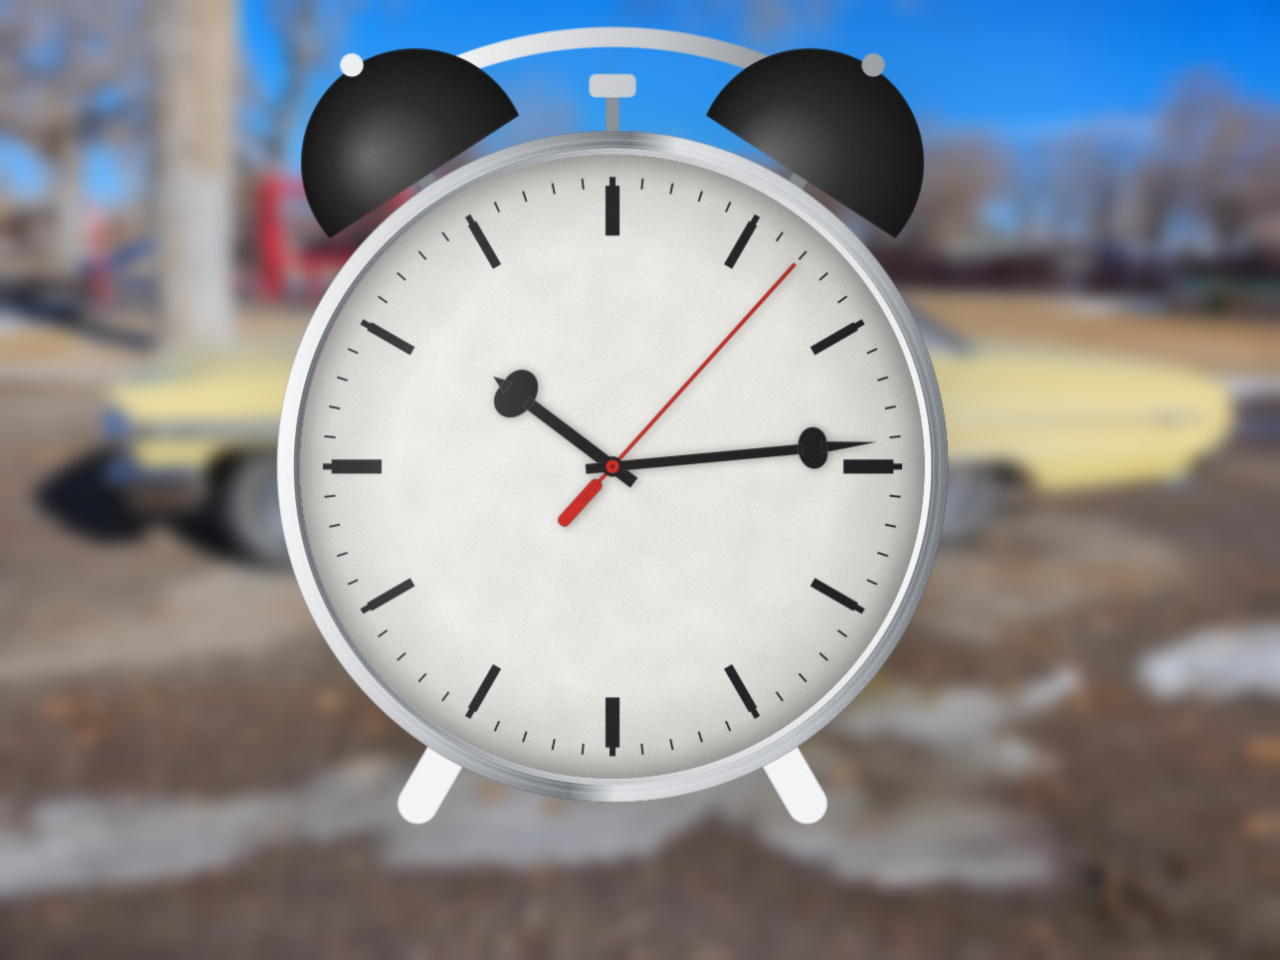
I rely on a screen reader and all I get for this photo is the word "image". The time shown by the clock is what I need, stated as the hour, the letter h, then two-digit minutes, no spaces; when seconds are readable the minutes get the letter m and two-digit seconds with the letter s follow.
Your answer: 10h14m07s
